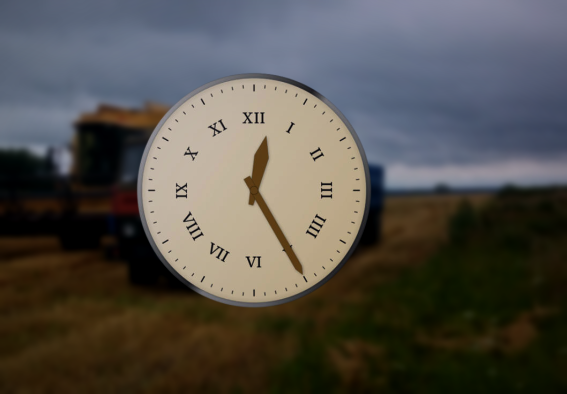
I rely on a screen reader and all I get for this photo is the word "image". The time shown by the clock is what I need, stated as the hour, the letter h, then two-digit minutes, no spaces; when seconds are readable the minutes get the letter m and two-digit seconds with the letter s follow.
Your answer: 12h25
